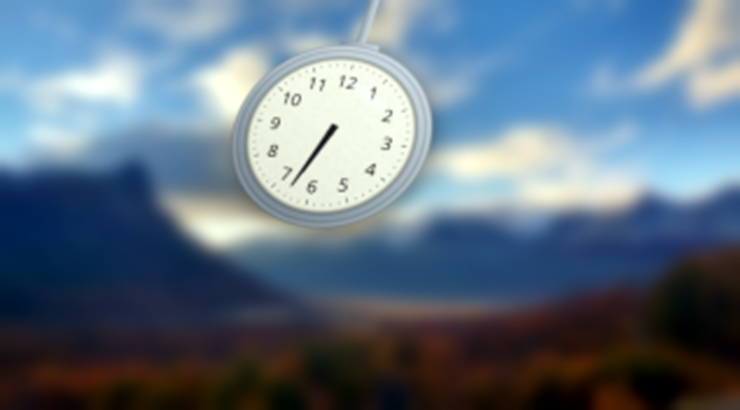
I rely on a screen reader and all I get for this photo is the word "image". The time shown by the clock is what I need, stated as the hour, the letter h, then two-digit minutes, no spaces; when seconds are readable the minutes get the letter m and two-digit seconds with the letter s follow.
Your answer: 6h33
